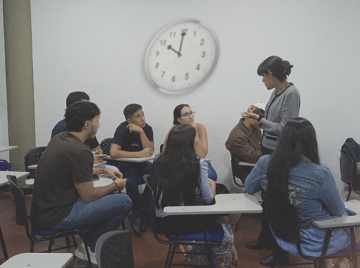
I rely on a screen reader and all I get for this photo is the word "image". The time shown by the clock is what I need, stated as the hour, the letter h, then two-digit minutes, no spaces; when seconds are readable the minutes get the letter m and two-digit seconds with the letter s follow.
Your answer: 10h00
